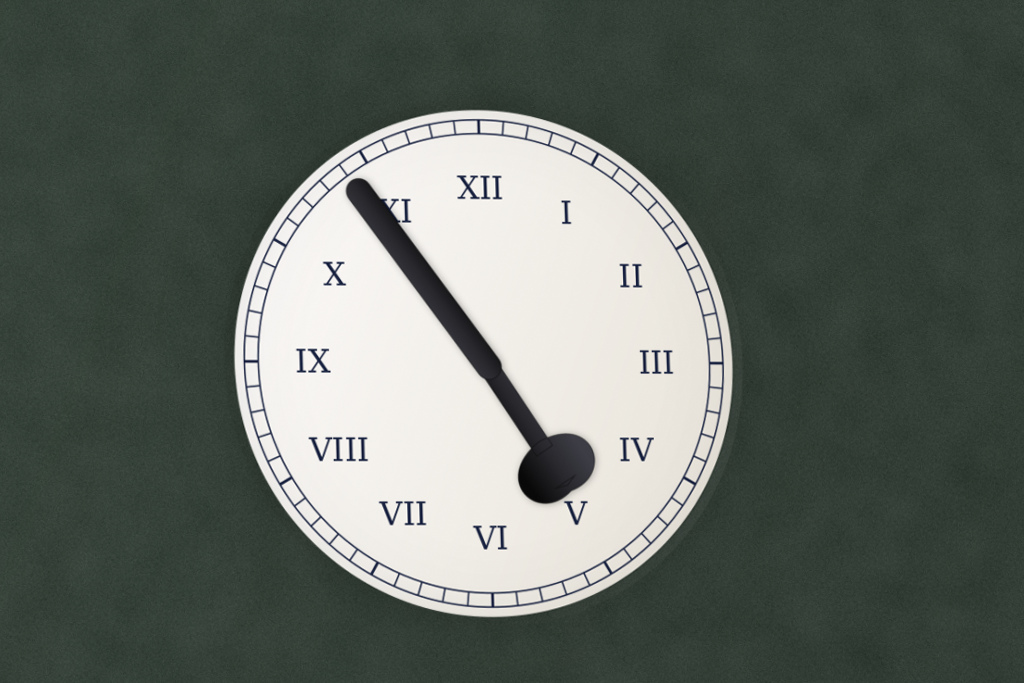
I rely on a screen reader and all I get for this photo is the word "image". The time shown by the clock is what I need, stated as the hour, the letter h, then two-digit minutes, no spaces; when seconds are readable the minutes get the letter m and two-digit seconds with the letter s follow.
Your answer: 4h54
